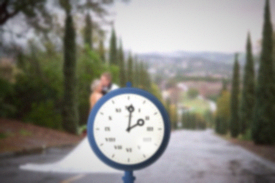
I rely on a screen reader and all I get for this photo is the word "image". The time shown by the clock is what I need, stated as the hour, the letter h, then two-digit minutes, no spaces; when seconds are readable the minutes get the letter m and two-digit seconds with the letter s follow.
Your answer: 2h01
